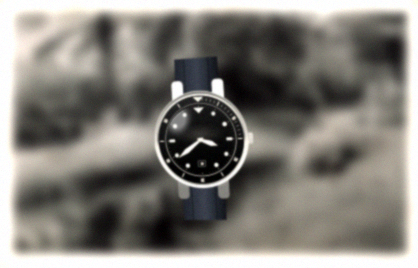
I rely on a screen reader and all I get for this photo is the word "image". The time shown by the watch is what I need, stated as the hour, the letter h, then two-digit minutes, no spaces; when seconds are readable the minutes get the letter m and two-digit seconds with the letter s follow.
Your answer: 3h39
